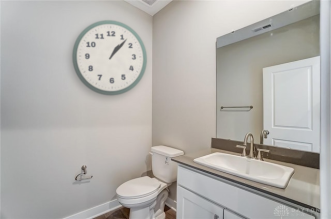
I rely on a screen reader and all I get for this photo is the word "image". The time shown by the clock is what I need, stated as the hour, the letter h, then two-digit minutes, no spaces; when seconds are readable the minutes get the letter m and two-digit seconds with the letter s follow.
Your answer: 1h07
